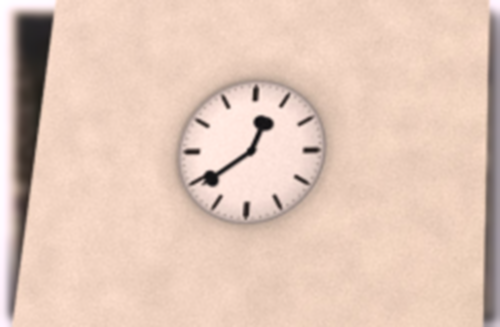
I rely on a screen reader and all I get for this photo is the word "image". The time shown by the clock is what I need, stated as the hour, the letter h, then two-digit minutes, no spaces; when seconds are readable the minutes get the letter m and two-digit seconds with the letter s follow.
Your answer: 12h39
